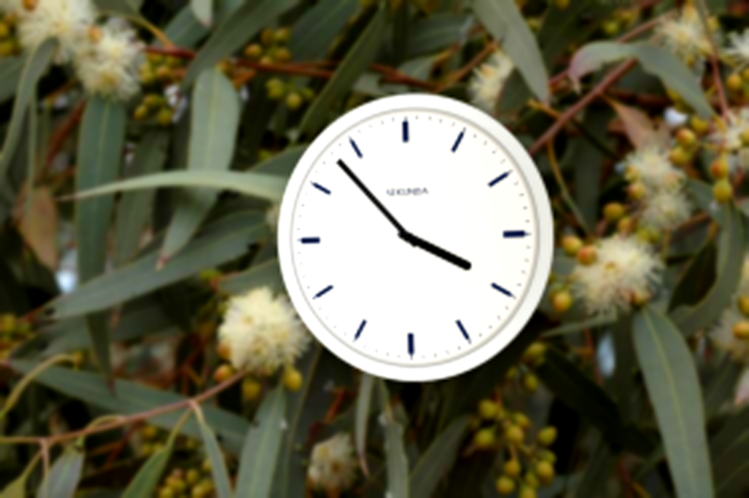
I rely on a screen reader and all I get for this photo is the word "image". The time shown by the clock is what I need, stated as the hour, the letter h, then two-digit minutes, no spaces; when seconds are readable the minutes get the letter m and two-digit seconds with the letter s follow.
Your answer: 3h53
